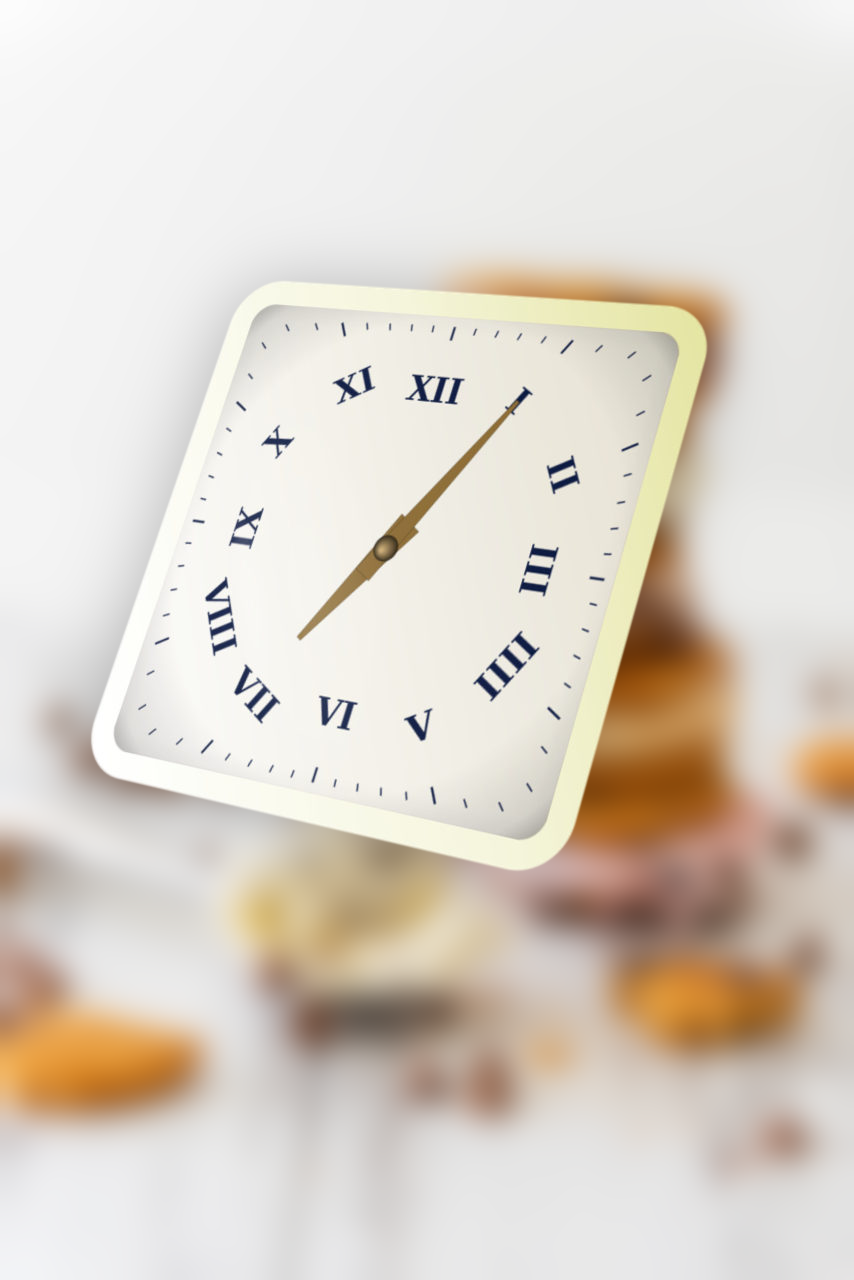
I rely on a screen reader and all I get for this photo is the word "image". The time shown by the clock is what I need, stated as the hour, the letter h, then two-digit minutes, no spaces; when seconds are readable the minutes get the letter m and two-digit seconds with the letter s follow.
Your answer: 7h05
